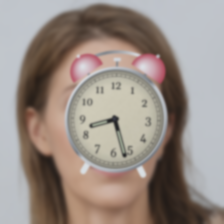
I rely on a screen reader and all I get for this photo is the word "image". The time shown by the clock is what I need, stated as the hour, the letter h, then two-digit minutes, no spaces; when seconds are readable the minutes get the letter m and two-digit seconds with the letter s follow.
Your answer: 8h27
